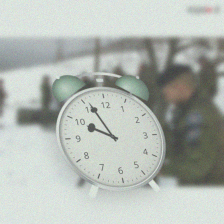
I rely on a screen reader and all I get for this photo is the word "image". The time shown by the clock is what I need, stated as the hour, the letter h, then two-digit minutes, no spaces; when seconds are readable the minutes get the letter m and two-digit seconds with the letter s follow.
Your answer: 9h56
